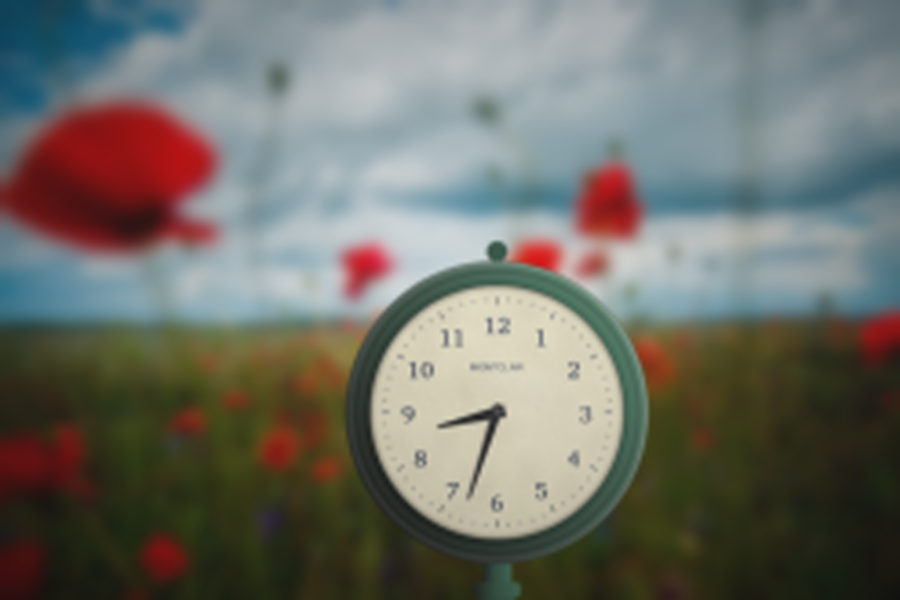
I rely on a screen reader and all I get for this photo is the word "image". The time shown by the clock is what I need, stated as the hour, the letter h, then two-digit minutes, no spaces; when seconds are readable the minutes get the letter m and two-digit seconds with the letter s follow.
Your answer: 8h33
